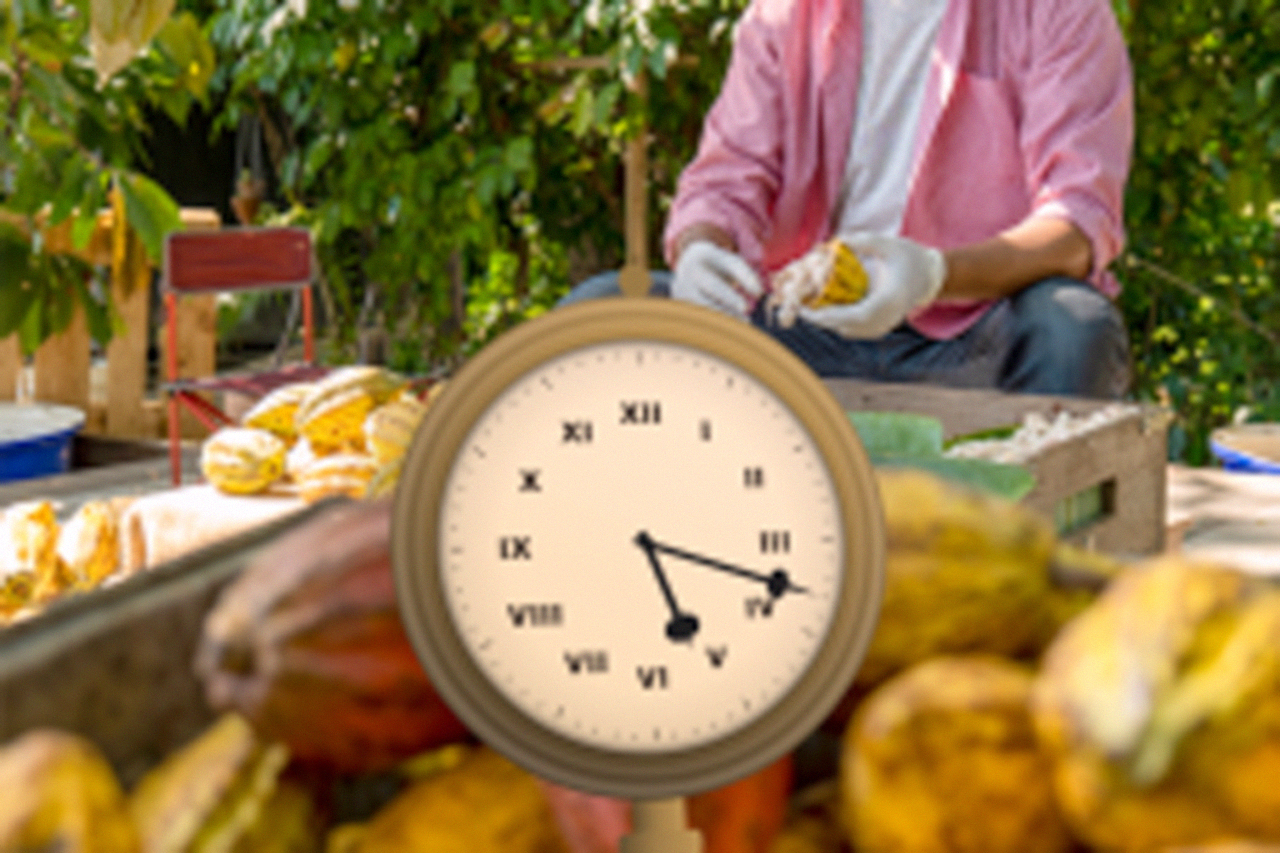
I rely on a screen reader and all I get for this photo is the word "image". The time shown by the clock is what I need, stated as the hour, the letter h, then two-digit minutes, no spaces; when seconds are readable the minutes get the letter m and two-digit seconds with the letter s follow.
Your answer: 5h18
